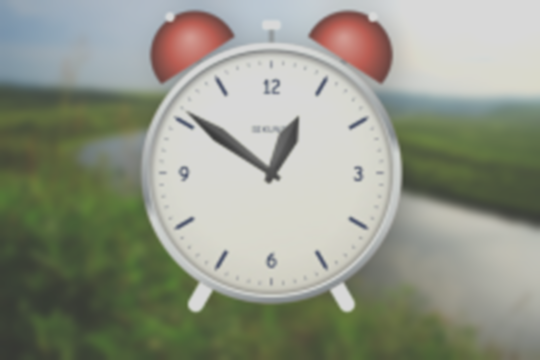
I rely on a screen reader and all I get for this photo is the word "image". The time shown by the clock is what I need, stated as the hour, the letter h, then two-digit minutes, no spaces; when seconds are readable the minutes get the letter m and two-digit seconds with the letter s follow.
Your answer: 12h51
